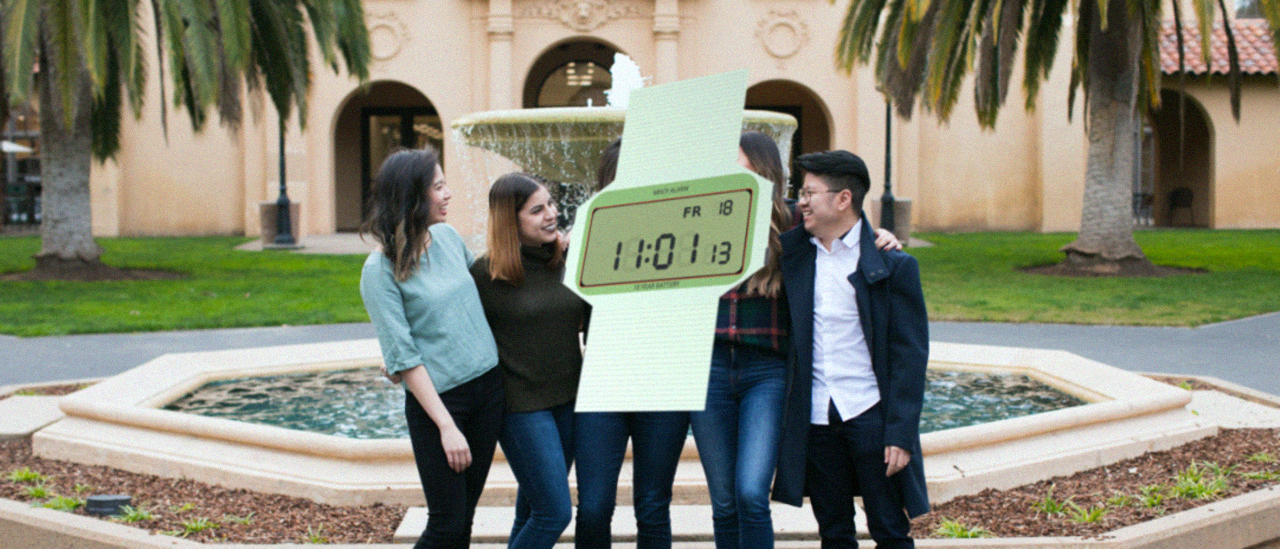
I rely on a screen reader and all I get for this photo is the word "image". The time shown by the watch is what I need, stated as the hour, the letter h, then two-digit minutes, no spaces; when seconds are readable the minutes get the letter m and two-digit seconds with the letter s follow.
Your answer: 11h01m13s
